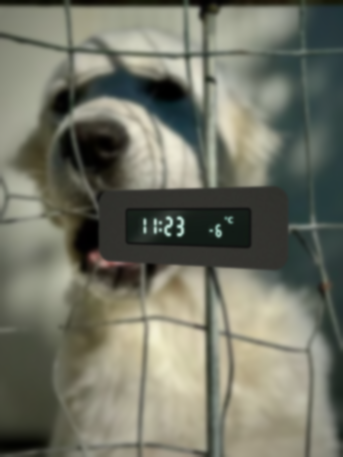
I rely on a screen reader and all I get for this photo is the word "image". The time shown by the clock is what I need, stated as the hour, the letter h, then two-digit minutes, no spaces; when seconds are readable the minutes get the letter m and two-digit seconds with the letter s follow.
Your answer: 11h23
